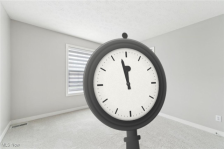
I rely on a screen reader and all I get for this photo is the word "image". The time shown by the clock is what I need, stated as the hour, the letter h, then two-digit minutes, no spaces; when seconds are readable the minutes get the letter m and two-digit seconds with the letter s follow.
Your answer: 11h58
